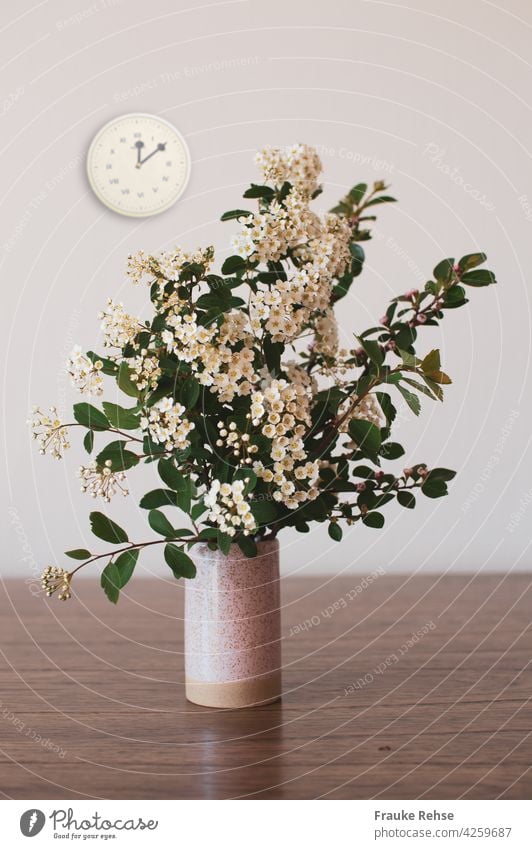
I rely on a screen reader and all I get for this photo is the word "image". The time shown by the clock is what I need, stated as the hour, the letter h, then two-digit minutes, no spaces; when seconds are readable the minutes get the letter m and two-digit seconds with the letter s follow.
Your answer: 12h09
